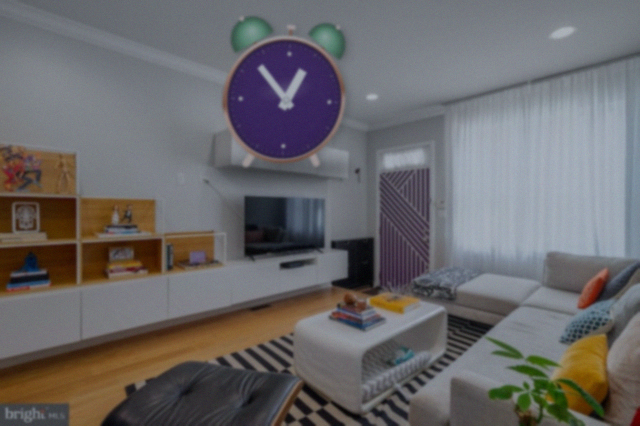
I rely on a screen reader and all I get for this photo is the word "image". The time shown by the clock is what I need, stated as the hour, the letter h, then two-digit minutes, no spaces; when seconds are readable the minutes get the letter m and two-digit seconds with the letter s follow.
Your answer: 12h53
